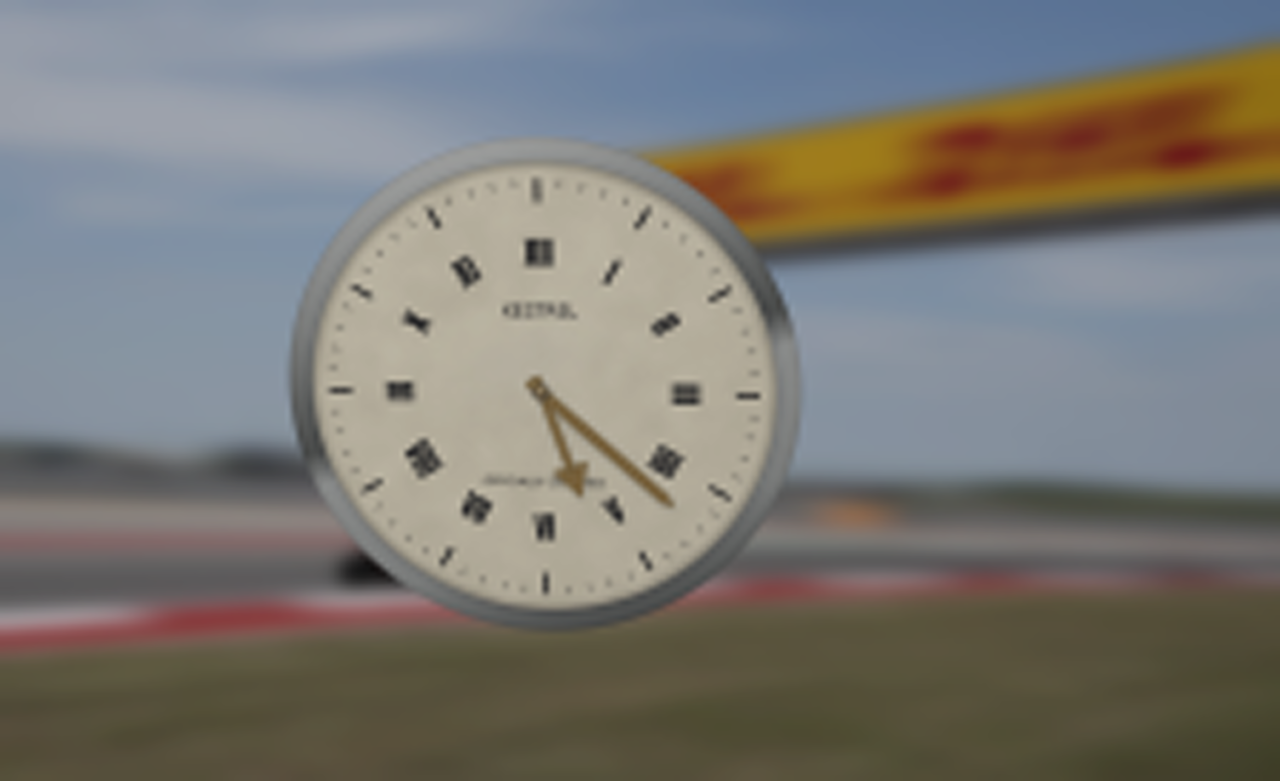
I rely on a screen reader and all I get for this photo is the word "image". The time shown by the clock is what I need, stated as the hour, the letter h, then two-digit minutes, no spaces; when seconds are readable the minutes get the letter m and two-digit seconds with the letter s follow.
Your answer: 5h22
